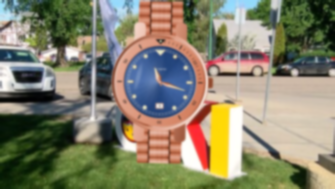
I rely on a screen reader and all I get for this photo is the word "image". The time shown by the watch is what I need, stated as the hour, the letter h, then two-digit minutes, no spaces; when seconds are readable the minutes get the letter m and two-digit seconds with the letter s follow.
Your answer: 11h18
